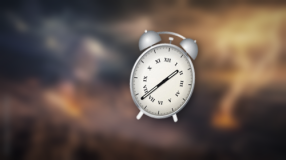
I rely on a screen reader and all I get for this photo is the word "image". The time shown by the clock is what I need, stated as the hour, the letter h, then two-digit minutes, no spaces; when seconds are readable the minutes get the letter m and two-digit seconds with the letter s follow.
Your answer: 1h38
